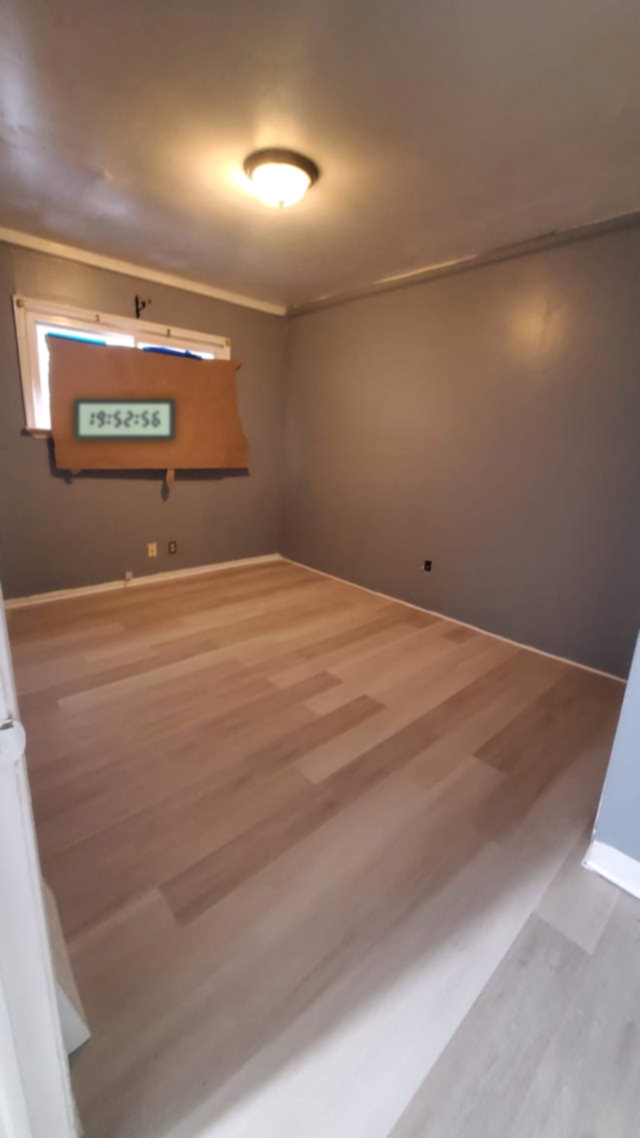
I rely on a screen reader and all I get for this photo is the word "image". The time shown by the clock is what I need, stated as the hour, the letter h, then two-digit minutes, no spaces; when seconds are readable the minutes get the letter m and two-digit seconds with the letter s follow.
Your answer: 19h52m56s
